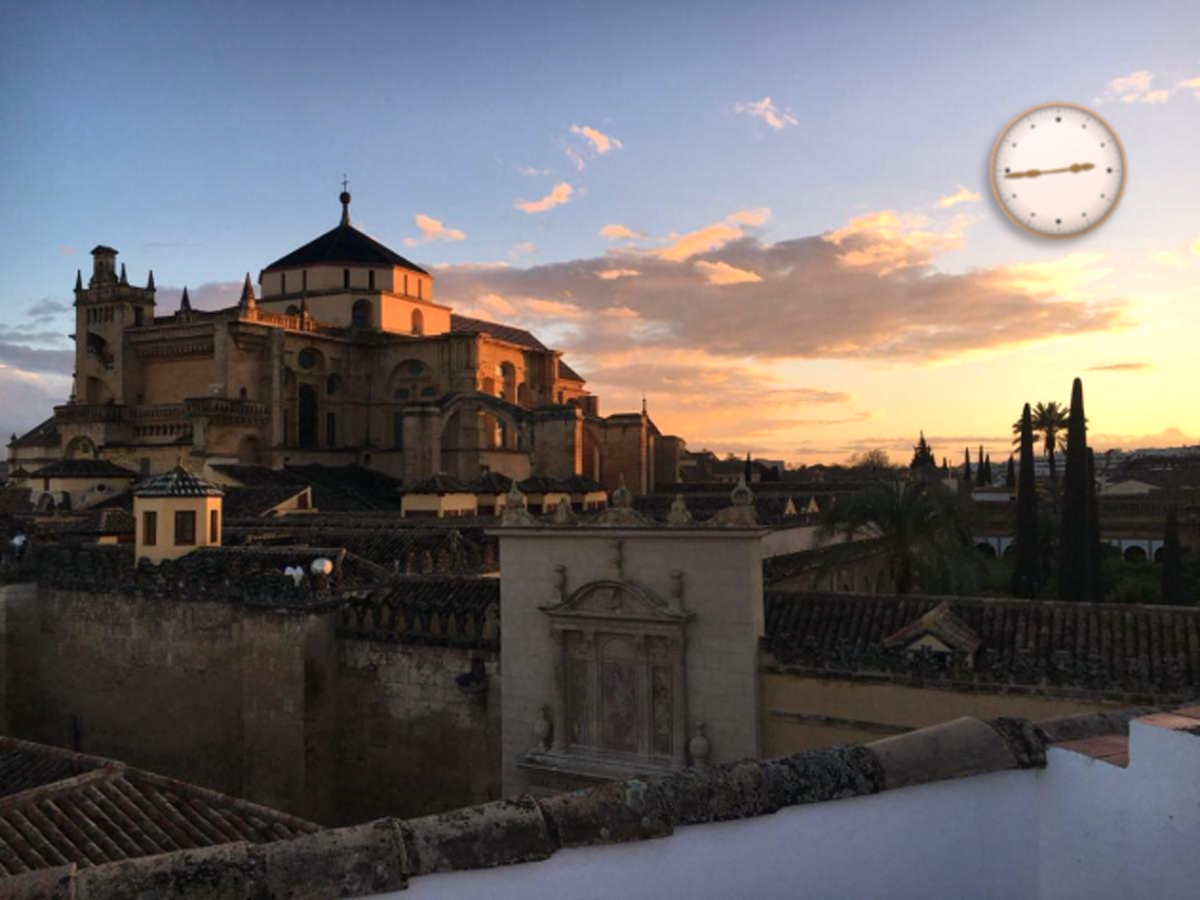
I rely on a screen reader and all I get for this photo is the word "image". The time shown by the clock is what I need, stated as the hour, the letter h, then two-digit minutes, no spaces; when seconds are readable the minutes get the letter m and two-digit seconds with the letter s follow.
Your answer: 2h44
